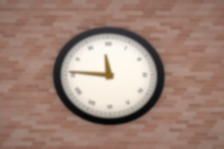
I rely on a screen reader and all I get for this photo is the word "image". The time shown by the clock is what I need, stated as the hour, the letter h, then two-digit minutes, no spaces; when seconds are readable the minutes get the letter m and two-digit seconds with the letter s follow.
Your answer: 11h46
